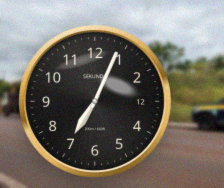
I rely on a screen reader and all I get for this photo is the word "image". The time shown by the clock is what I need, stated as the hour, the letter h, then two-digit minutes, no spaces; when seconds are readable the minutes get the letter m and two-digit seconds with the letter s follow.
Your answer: 7h04
